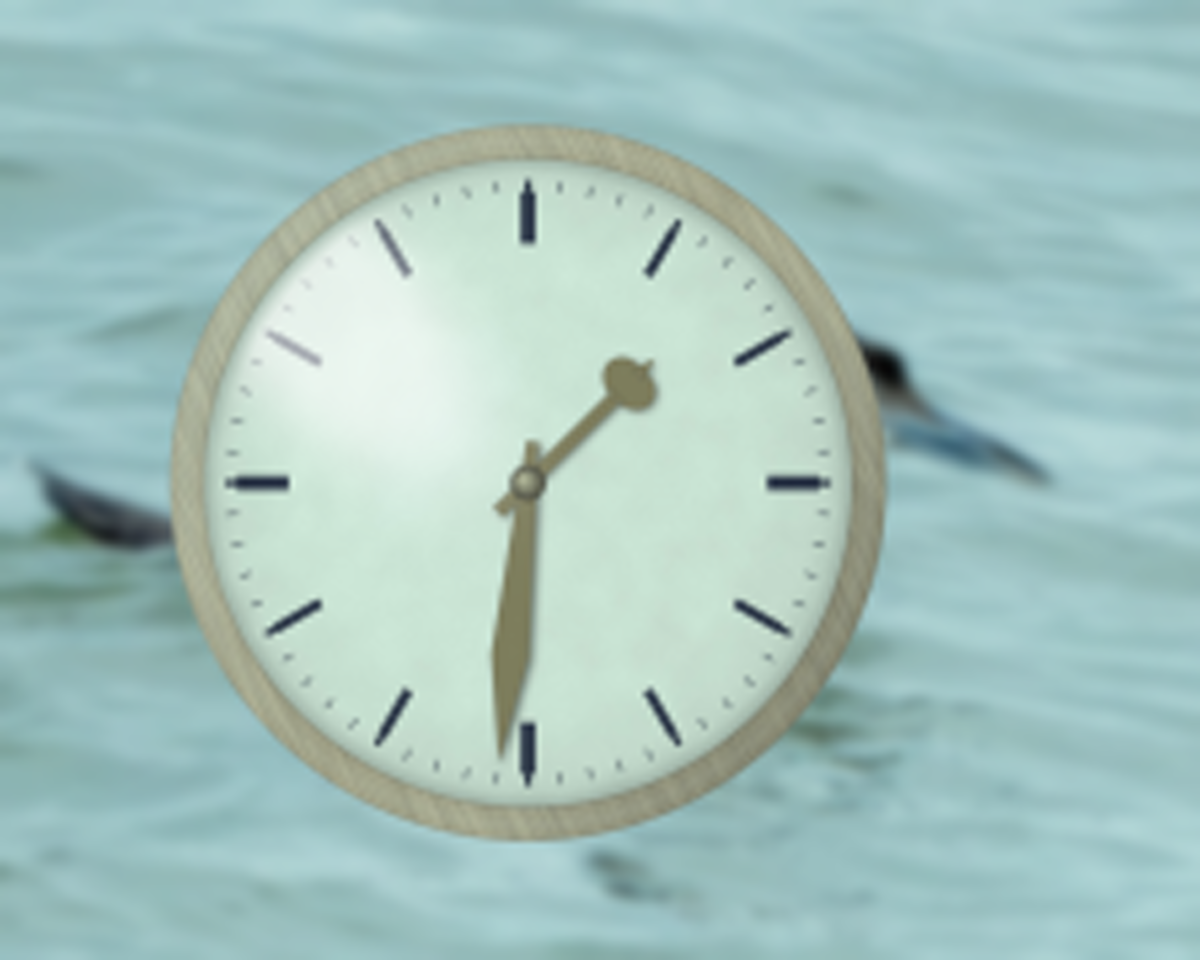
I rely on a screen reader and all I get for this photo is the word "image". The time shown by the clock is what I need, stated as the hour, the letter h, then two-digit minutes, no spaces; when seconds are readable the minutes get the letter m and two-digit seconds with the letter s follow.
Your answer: 1h31
